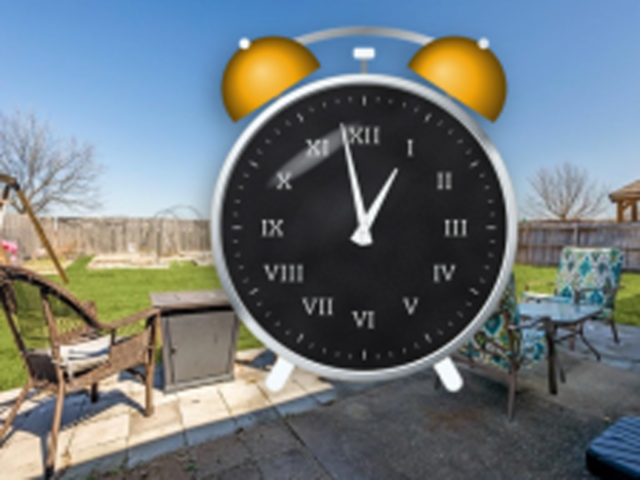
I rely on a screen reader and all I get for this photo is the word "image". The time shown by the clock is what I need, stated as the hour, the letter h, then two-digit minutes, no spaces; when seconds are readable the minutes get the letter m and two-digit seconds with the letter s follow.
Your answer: 12h58
